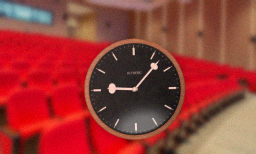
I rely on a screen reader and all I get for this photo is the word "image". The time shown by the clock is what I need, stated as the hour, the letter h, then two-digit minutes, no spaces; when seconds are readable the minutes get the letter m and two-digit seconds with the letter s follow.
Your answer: 9h07
